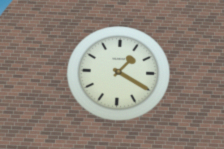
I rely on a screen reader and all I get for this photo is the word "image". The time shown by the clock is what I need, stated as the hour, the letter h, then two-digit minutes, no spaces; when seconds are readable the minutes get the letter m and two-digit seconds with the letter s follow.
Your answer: 1h20
